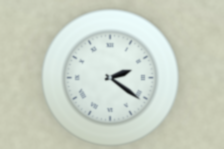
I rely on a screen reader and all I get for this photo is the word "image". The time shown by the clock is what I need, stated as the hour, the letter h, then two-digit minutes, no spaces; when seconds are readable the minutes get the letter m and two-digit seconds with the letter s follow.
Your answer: 2h21
